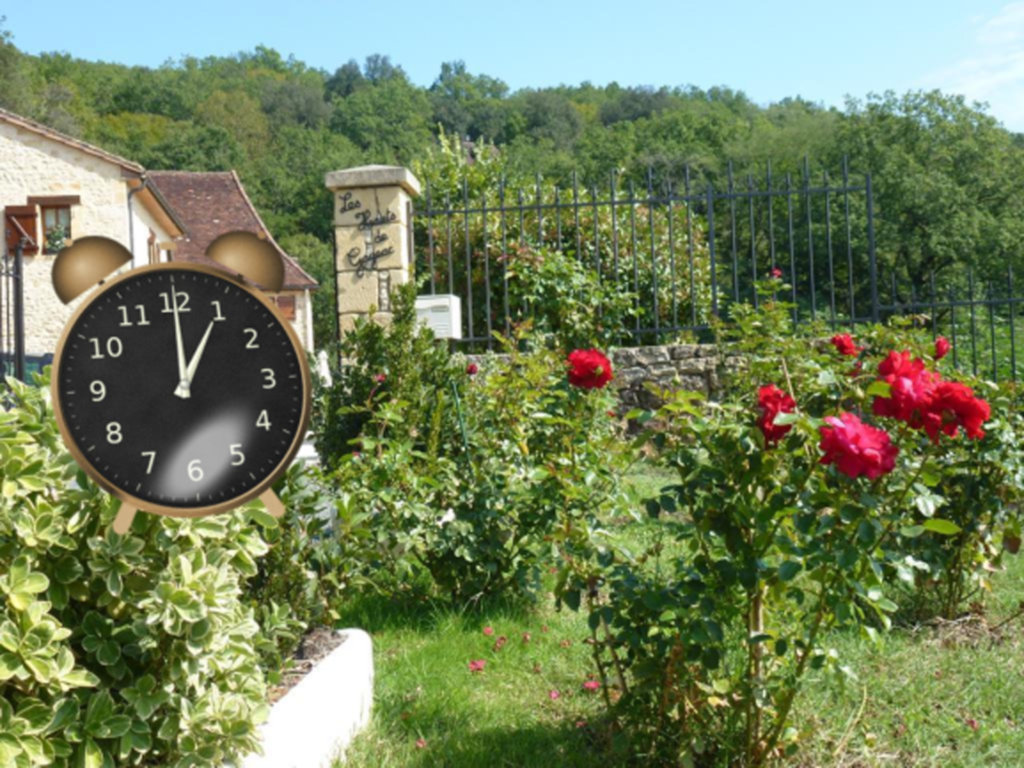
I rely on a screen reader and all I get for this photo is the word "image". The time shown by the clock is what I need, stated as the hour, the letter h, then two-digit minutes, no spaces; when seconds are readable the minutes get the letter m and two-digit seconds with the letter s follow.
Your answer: 1h00
